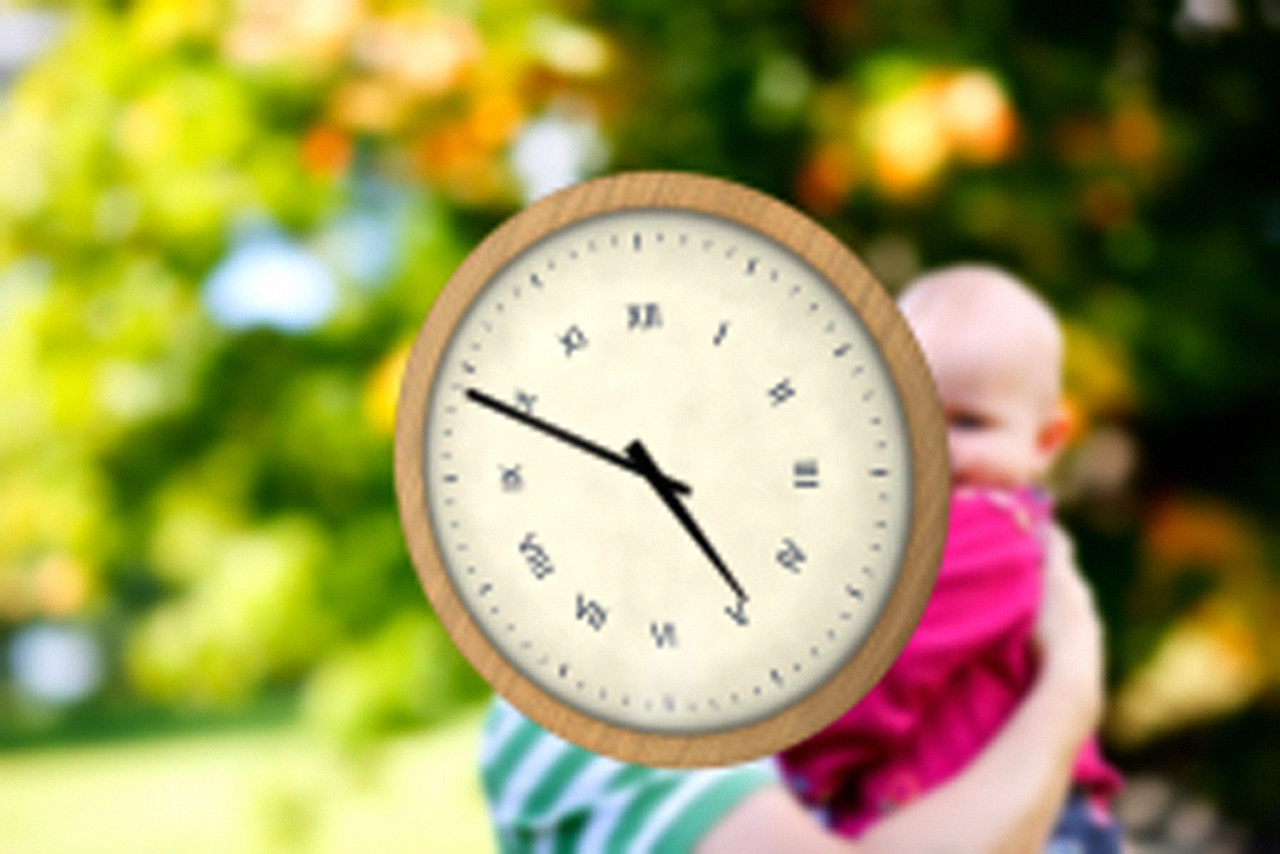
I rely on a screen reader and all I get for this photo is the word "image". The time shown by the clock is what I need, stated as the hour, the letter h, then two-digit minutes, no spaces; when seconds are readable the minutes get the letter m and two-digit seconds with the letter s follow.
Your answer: 4h49
